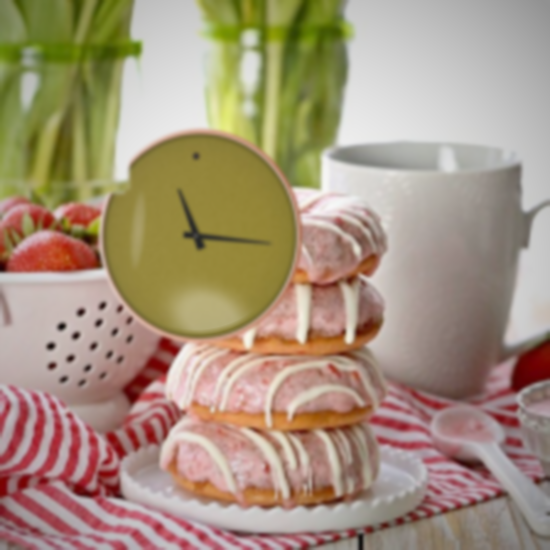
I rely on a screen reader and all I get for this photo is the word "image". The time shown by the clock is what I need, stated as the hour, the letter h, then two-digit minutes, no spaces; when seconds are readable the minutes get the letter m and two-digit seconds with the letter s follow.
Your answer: 11h16
